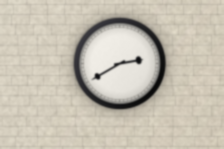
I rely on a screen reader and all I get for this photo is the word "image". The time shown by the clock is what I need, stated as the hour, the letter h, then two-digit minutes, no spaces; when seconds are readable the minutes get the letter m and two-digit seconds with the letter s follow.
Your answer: 2h40
